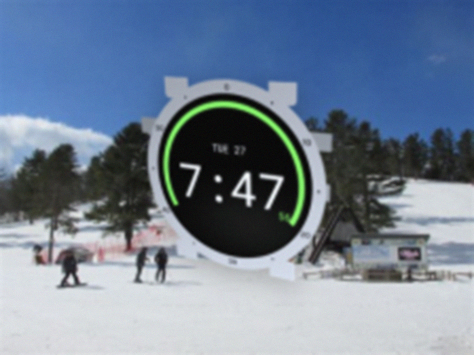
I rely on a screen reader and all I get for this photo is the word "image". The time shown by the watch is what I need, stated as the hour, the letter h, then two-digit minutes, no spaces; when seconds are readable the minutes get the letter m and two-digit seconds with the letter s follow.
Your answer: 7h47
